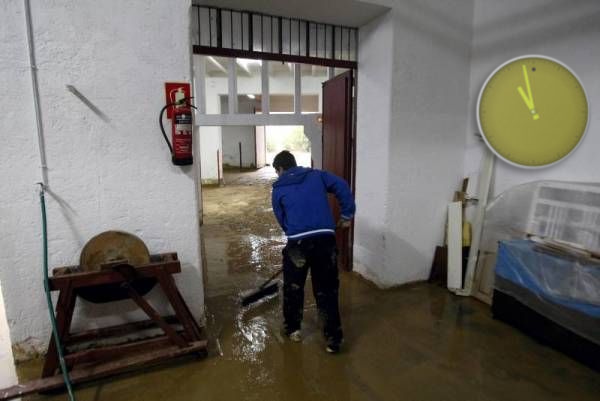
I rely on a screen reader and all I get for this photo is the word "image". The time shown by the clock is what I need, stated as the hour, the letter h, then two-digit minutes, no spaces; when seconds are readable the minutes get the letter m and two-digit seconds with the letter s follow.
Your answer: 10h58
